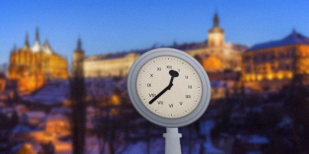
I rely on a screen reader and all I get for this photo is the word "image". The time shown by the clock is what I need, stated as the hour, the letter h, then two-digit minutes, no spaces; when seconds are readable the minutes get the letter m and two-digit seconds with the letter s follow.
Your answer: 12h38
